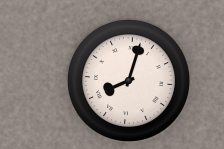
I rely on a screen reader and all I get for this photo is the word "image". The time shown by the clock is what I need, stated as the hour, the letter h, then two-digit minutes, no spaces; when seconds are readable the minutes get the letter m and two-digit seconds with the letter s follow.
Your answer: 8h02
